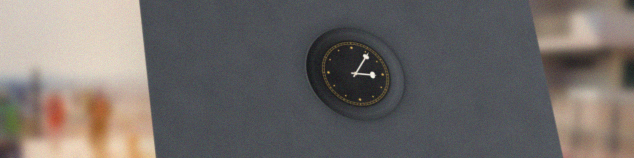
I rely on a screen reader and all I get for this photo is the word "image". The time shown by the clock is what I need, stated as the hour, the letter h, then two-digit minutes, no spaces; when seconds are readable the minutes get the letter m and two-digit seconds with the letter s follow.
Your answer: 3h06
